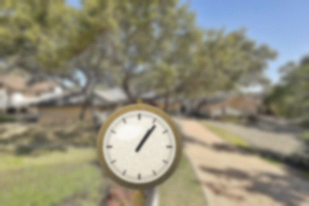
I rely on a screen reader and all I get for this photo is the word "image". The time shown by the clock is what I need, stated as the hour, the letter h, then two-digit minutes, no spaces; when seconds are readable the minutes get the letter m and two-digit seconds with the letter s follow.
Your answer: 1h06
